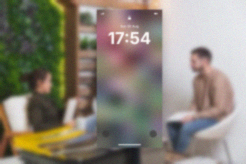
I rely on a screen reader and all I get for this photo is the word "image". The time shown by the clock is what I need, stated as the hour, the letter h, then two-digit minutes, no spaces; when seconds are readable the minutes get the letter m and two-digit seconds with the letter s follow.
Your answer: 17h54
